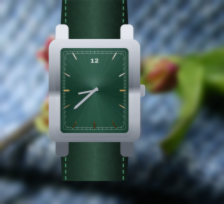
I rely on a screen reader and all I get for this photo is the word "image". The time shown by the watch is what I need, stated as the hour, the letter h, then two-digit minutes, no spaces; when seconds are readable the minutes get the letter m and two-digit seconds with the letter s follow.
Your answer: 8h38
